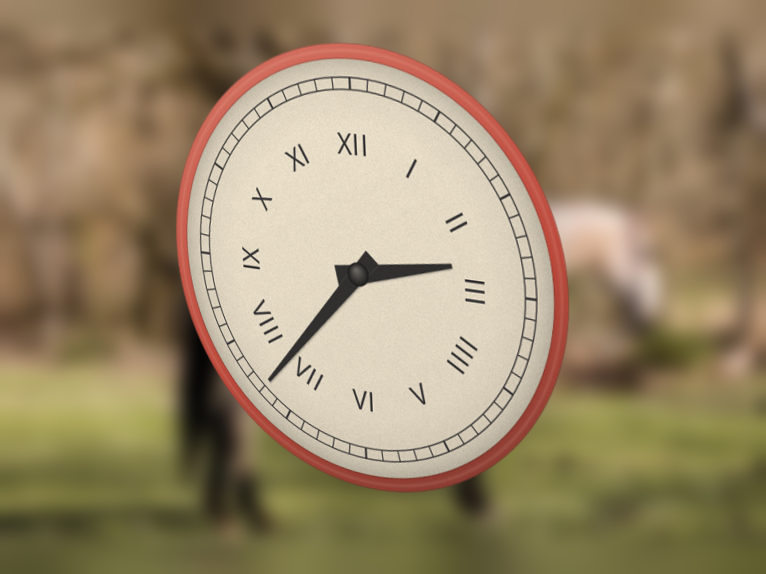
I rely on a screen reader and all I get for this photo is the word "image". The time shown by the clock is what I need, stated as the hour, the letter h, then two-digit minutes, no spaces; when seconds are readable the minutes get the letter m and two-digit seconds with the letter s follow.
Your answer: 2h37
